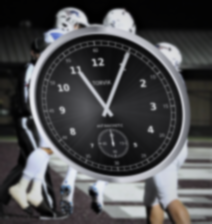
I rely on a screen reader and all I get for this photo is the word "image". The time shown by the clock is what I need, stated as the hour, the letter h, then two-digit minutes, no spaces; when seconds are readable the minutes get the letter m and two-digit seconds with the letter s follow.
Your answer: 11h05
